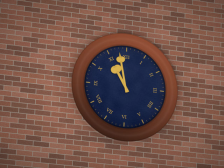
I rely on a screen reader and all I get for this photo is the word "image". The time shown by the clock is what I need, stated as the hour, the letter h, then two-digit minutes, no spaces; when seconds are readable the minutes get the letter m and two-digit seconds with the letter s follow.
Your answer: 10h58
